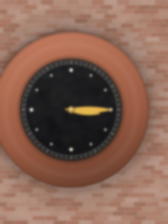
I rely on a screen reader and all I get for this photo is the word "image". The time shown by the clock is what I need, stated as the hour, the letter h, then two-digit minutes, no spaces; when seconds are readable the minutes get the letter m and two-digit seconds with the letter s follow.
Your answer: 3h15
